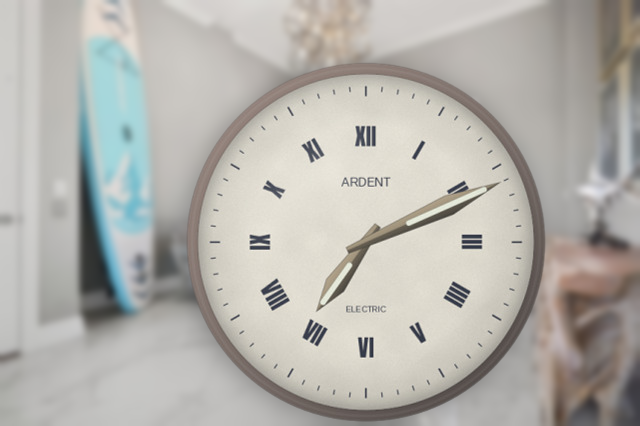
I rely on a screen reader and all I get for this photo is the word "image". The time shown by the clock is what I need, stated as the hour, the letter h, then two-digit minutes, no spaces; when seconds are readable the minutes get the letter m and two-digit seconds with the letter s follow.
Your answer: 7h11
